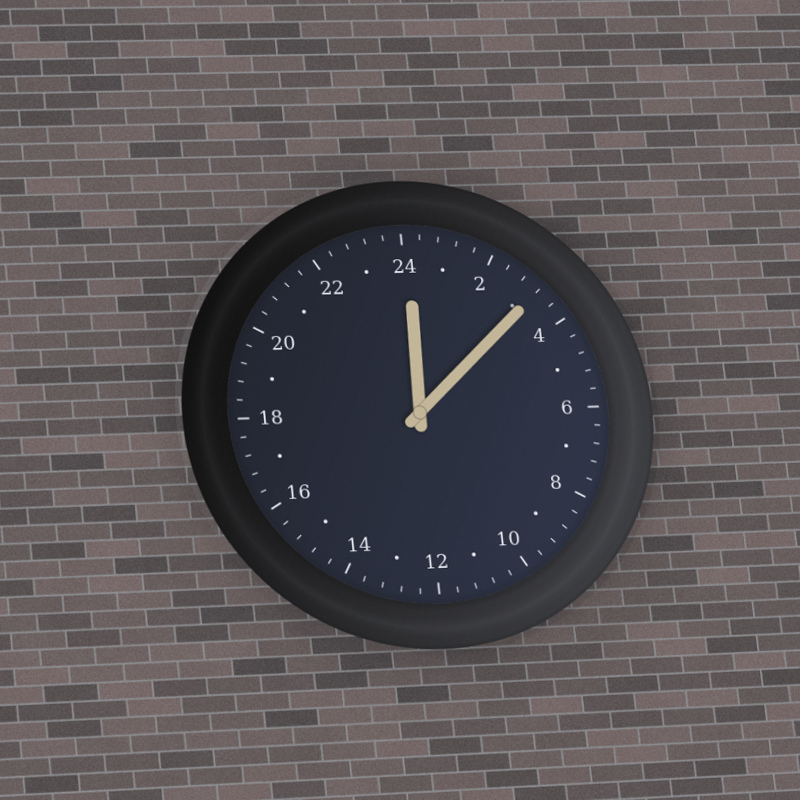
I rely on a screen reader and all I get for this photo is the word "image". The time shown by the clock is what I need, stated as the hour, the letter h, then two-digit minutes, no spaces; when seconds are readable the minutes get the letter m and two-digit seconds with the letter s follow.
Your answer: 0h08
